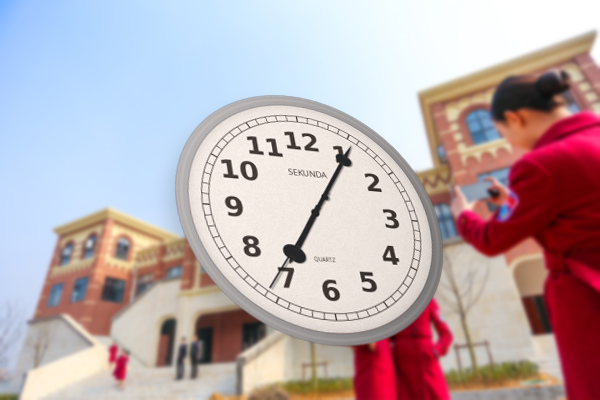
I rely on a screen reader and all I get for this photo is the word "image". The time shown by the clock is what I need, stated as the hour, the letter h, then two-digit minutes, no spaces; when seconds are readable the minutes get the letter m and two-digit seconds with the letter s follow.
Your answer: 7h05m36s
